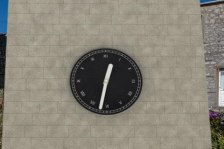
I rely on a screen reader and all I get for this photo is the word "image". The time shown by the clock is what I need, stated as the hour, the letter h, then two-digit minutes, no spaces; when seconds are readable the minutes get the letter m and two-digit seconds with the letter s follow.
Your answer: 12h32
